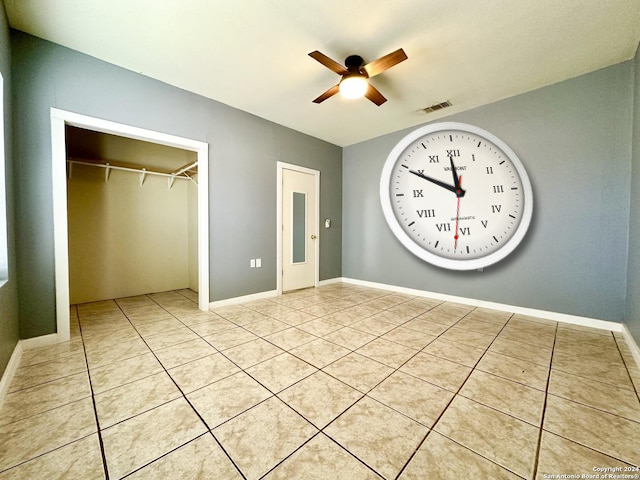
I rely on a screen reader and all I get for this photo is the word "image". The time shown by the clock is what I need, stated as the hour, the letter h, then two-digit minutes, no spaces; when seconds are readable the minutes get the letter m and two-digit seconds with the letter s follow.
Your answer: 11h49m32s
